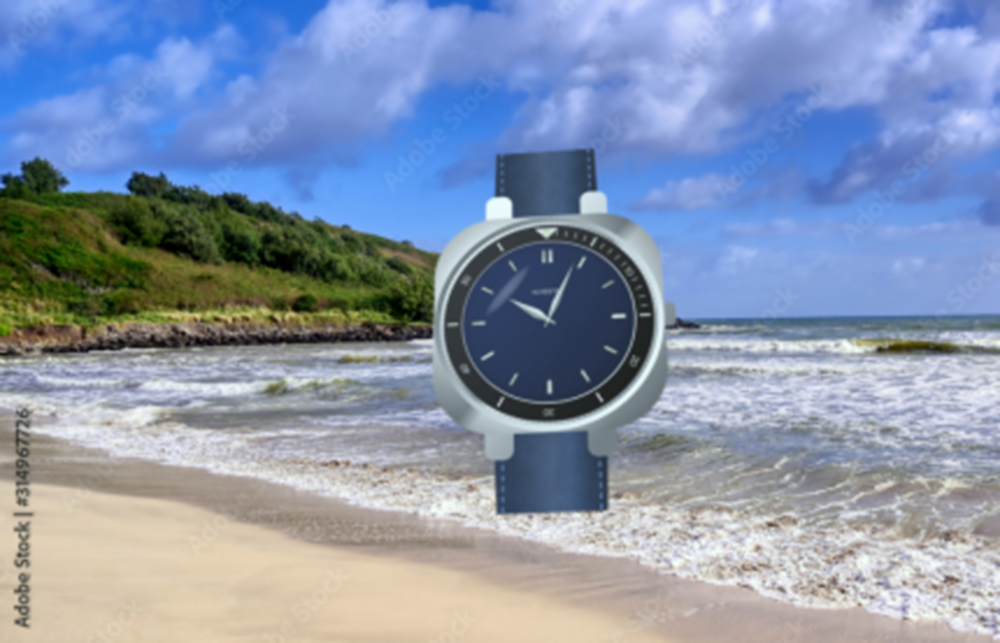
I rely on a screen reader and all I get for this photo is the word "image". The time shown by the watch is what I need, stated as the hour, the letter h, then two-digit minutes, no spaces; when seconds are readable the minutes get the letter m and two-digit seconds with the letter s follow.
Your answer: 10h04
